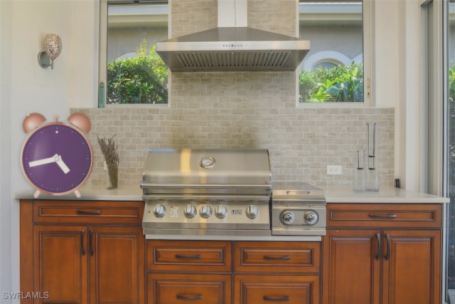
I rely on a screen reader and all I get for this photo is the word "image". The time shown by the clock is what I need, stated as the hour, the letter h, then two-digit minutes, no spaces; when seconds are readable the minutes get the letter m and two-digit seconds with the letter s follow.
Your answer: 4h43
